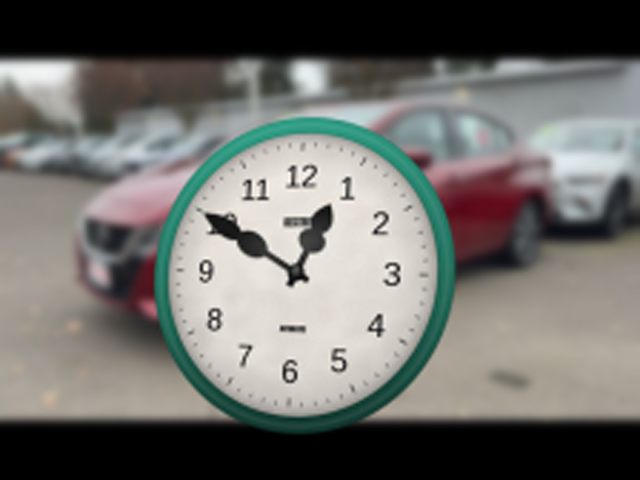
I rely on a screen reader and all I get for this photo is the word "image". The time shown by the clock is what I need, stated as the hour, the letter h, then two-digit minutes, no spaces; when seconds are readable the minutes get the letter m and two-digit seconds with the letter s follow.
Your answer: 12h50
